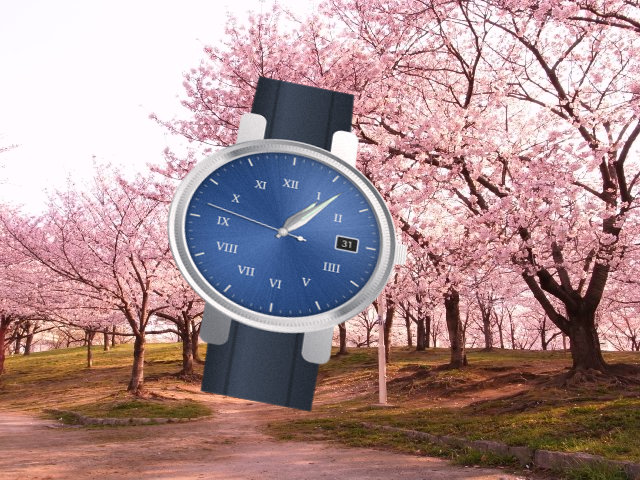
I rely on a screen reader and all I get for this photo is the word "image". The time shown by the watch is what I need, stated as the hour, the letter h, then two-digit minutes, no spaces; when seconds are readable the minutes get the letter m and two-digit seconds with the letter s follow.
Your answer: 1h06m47s
